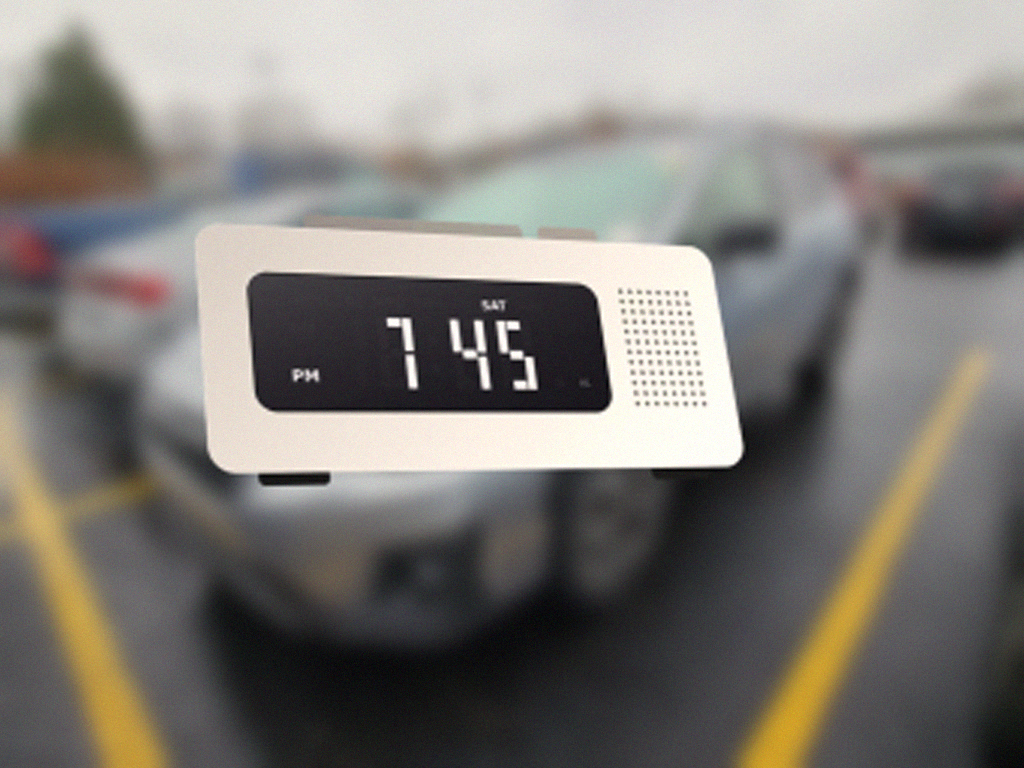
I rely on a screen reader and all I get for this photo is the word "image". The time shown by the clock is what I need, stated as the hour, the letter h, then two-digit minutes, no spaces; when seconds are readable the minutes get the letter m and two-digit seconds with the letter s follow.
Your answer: 7h45
